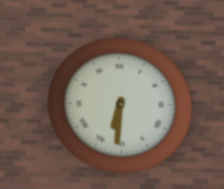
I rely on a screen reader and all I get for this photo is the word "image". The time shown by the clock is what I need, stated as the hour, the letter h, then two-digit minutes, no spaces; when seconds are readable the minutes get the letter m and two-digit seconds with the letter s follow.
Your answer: 6h31
